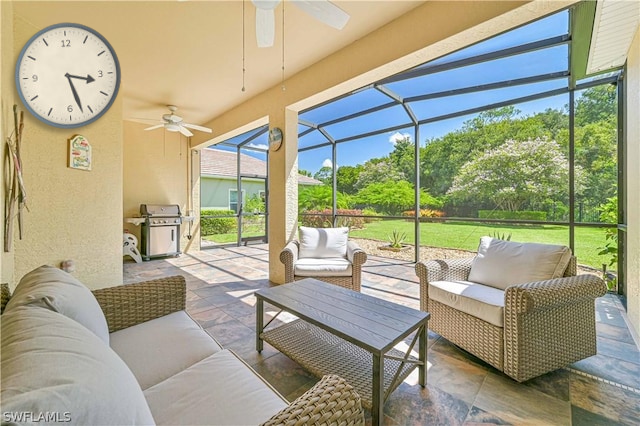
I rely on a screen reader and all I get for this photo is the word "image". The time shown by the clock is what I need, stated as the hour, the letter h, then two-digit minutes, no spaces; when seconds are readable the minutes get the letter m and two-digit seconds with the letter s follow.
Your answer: 3h27
